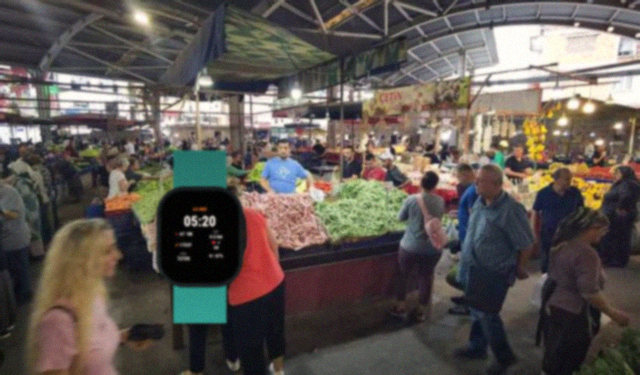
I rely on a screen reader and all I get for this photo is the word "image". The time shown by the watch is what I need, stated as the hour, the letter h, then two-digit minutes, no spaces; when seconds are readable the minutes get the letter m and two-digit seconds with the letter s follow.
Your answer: 5h20
